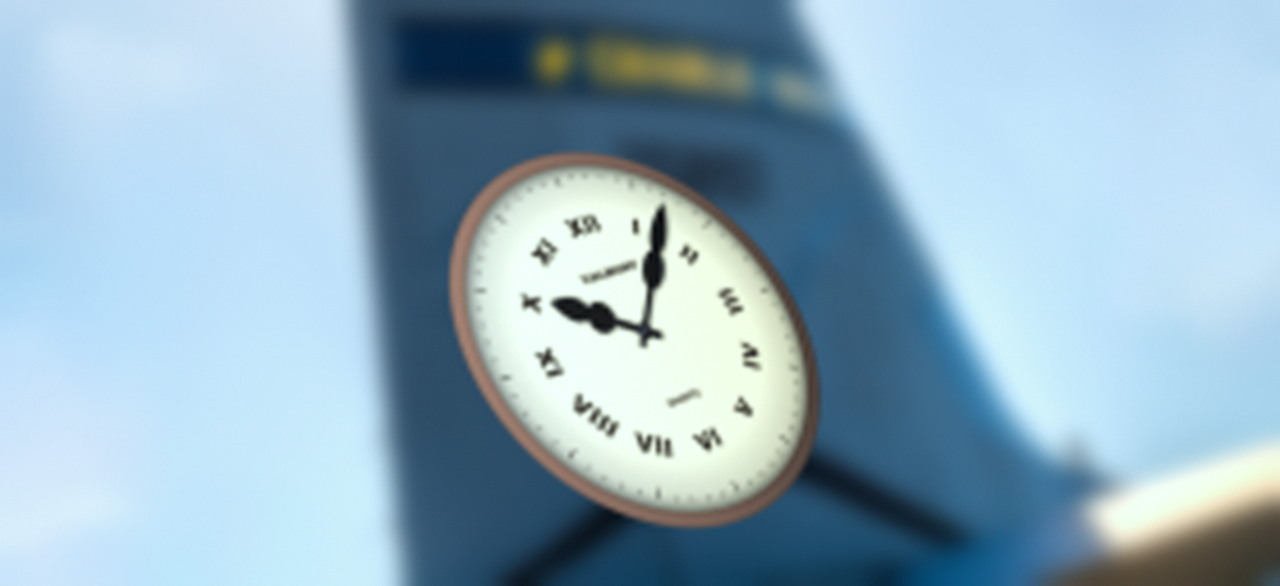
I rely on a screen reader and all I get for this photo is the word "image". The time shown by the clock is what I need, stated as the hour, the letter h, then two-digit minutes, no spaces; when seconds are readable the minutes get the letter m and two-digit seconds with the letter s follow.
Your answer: 10h07
